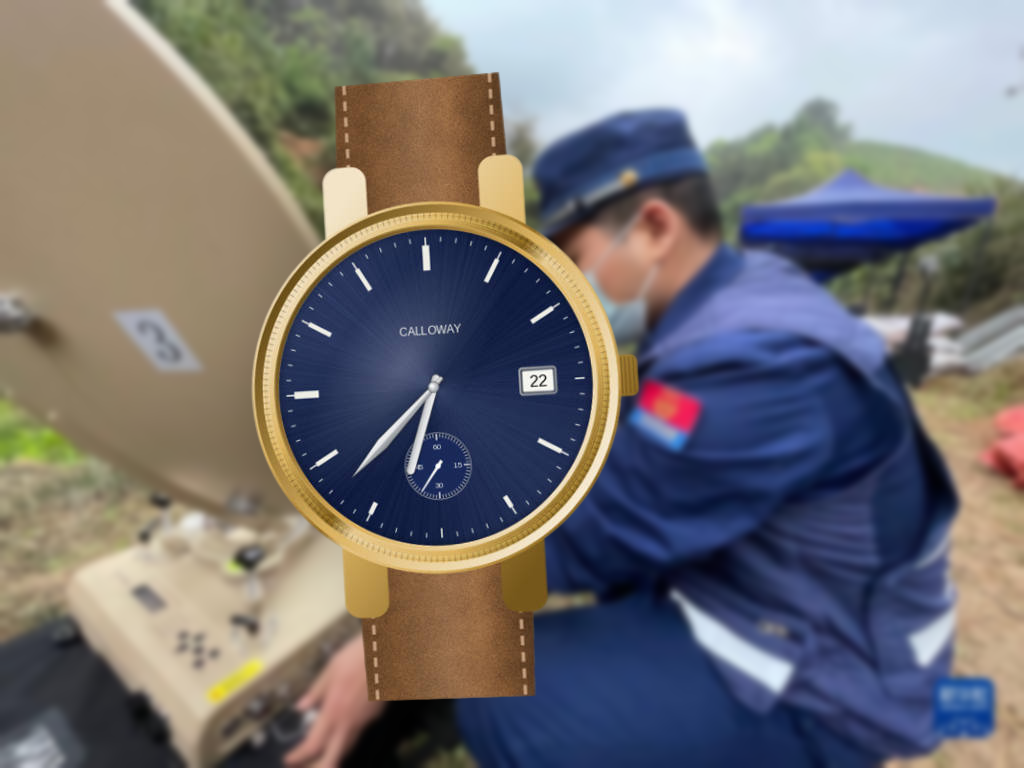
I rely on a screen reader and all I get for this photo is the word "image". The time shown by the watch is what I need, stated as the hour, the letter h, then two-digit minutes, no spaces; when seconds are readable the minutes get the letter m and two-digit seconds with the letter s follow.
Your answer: 6h37m36s
